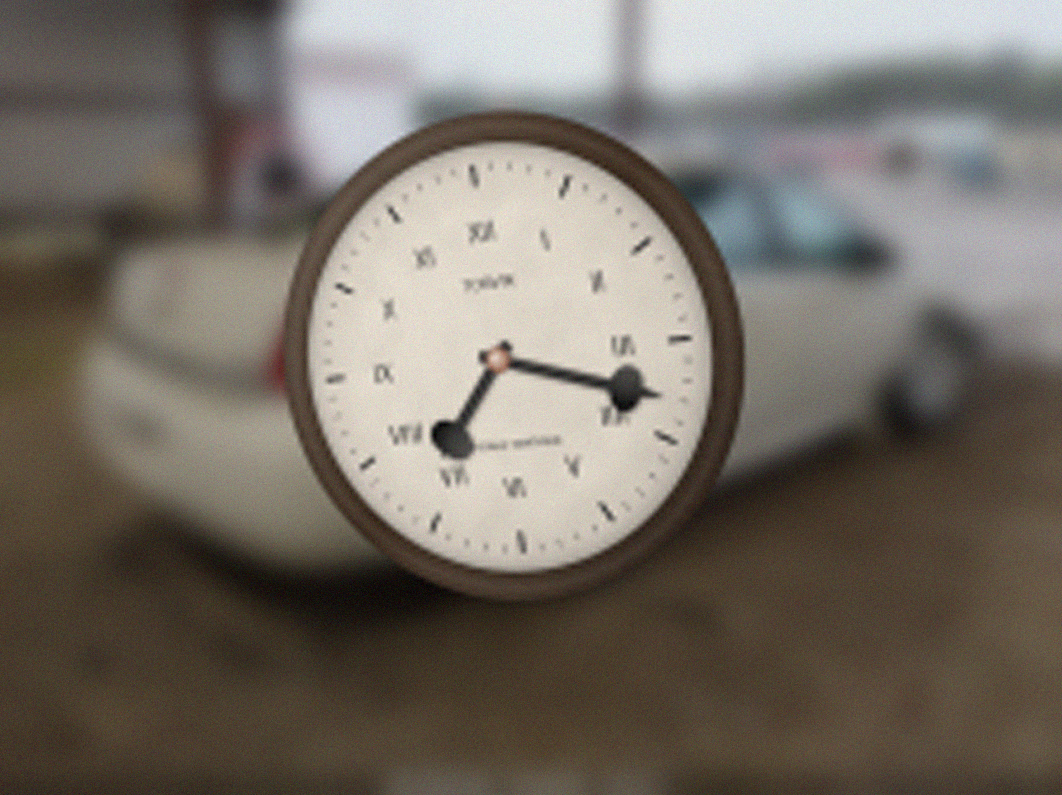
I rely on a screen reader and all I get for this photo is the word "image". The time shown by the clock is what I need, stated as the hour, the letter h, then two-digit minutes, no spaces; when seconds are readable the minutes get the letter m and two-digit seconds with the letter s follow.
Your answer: 7h18
